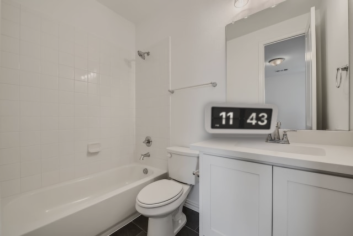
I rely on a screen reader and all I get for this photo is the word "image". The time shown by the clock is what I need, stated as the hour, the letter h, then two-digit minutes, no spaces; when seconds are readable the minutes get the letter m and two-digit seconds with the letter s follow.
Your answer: 11h43
